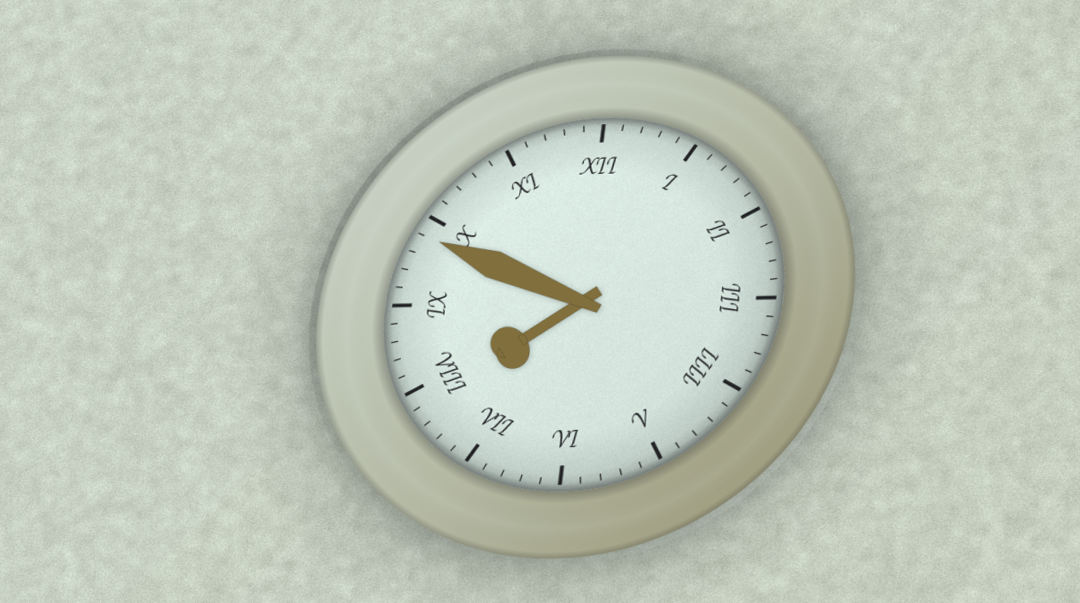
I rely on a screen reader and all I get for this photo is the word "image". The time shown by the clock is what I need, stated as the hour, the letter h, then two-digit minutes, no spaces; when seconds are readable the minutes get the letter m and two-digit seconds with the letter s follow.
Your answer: 7h49
